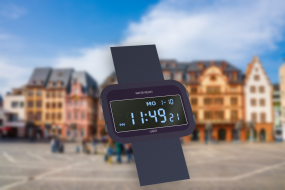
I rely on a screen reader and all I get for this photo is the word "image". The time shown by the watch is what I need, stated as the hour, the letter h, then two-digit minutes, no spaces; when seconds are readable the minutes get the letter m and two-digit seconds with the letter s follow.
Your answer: 11h49m21s
